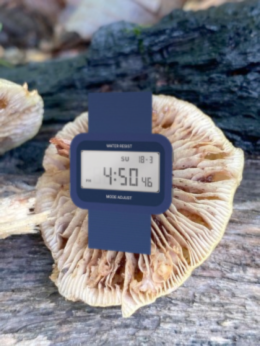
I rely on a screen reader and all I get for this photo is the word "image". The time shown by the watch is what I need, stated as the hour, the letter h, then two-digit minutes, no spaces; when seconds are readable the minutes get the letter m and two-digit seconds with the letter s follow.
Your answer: 4h50
